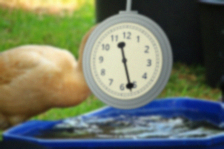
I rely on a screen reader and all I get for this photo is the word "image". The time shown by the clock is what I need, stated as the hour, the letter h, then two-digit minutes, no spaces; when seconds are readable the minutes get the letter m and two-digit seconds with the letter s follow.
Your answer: 11h27
